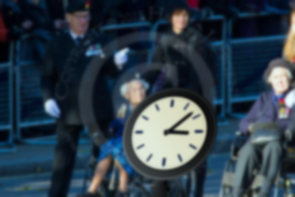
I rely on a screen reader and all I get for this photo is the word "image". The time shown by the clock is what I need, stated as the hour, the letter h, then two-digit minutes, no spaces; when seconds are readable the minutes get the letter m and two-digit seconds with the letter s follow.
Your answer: 3h08
